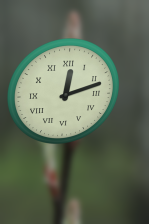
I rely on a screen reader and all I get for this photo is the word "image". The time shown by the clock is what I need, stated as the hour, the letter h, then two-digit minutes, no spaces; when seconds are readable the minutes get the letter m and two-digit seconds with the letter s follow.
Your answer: 12h12
